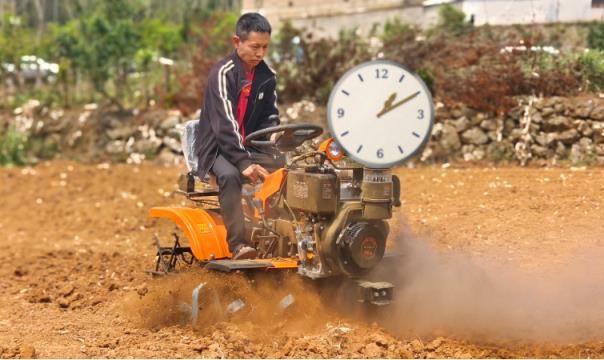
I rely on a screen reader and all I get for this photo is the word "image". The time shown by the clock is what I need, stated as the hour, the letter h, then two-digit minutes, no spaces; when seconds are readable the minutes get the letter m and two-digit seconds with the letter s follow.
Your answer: 1h10
